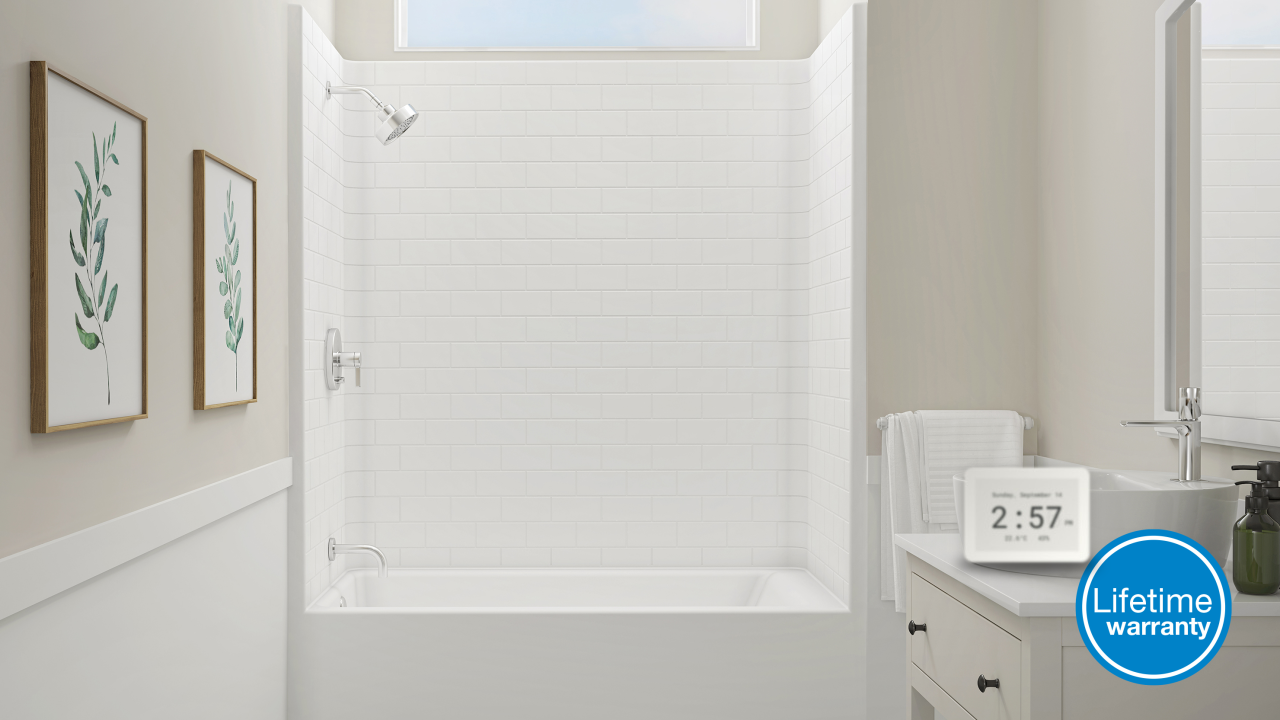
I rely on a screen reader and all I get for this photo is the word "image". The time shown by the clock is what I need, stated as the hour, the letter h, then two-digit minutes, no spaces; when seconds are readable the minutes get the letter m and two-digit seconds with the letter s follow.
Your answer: 2h57
